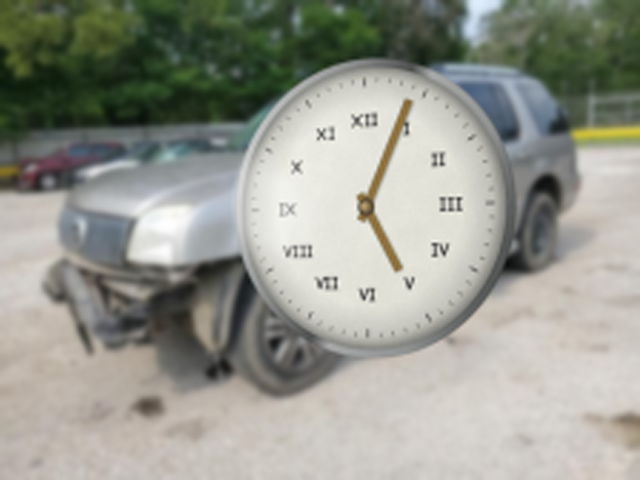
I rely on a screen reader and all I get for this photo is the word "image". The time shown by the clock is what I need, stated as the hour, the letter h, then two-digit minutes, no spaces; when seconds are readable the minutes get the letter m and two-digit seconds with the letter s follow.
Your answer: 5h04
